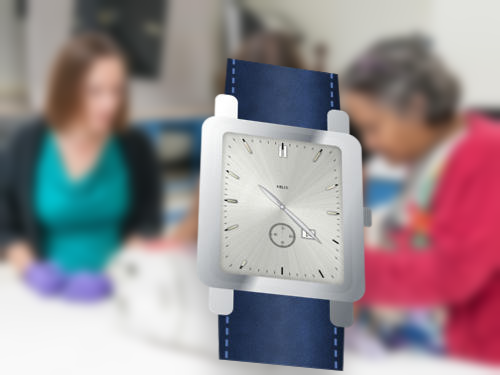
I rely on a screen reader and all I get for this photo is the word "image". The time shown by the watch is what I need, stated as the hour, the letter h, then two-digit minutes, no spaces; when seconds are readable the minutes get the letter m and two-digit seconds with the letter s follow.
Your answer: 10h22
